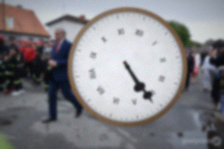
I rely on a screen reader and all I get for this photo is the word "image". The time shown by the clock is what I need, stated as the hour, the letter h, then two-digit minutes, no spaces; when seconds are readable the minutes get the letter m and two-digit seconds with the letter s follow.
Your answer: 4h21
